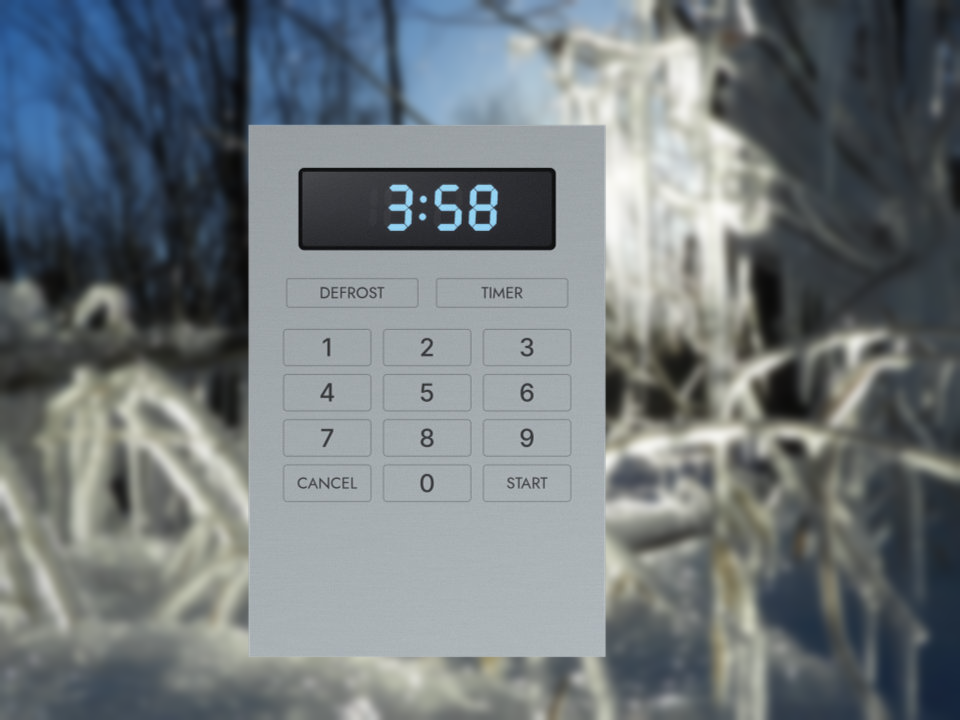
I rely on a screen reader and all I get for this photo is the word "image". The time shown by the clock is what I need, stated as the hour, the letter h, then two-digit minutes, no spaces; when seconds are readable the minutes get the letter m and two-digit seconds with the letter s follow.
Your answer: 3h58
